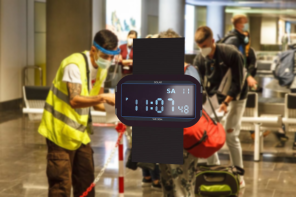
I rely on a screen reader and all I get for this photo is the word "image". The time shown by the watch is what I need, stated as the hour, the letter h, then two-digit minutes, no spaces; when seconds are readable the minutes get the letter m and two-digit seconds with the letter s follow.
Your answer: 11h07m48s
